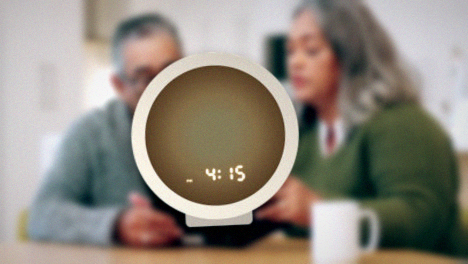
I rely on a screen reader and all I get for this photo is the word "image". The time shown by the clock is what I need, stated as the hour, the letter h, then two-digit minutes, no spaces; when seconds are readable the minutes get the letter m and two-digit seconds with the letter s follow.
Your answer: 4h15
